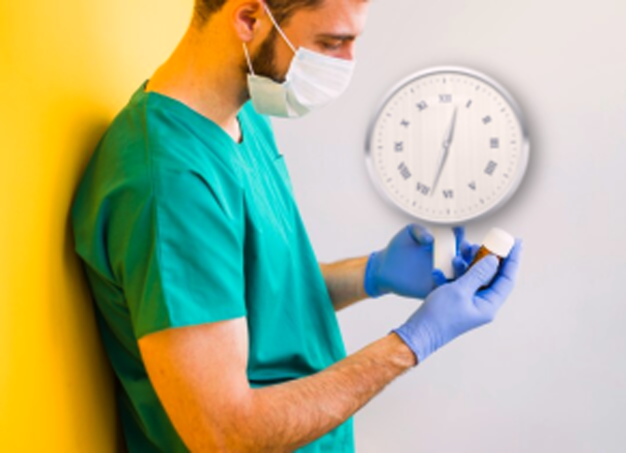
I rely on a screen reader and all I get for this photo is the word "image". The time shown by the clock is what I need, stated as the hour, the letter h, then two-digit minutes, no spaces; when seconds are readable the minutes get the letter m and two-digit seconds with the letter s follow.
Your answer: 12h33
